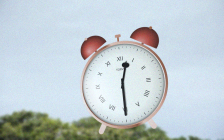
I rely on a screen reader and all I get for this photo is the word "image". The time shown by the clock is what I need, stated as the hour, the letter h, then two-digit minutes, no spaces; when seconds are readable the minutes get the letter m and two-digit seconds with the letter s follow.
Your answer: 12h30
